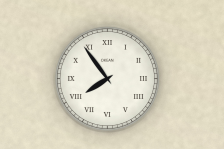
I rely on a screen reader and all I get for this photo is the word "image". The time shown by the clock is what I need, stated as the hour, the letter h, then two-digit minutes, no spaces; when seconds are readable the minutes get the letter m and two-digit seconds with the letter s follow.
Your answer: 7h54
